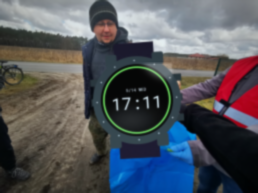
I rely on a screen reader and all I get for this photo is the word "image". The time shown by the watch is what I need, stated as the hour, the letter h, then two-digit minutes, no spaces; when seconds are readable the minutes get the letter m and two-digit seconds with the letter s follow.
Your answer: 17h11
